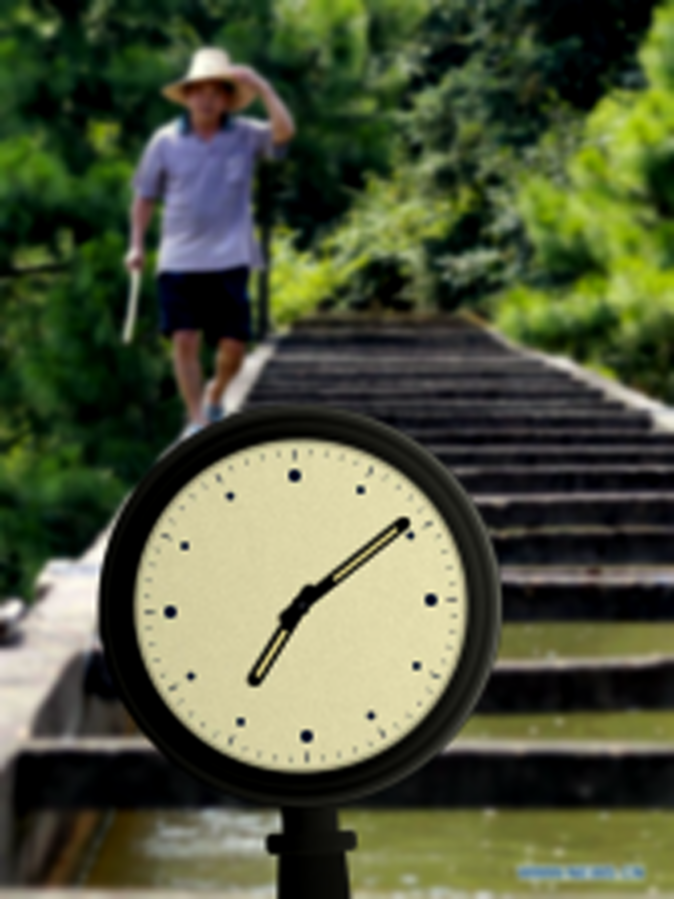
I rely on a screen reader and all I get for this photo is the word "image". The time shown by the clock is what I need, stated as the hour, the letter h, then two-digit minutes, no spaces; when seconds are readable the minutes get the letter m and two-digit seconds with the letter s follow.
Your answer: 7h09
